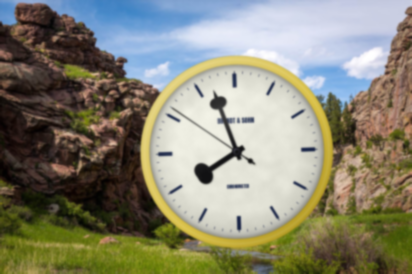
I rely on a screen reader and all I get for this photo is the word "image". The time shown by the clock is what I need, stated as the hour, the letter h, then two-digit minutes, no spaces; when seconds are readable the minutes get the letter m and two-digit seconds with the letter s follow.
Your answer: 7h56m51s
